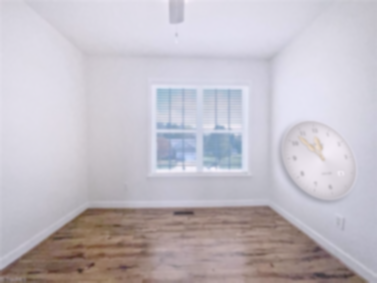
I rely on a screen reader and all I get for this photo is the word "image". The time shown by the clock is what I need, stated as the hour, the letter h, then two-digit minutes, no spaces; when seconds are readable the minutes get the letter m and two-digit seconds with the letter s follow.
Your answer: 11h53
